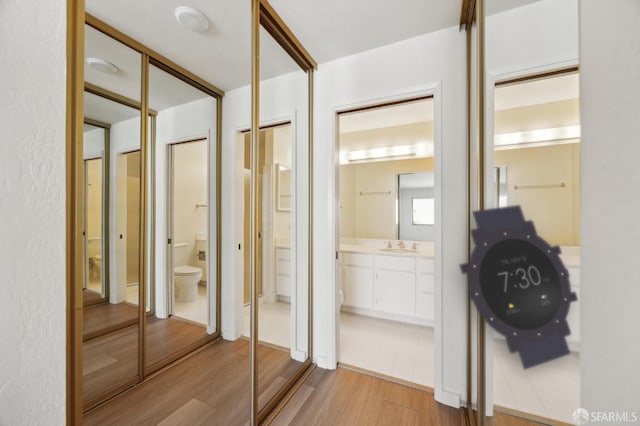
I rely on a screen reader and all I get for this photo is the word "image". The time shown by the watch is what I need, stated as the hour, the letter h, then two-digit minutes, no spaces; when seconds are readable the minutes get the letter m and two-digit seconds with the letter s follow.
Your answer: 7h30
